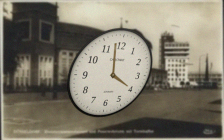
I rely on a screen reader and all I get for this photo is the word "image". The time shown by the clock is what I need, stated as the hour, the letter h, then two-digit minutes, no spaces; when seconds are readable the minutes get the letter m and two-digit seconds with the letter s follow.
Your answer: 3h58
